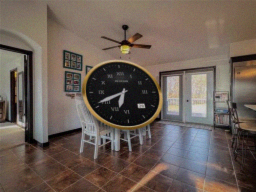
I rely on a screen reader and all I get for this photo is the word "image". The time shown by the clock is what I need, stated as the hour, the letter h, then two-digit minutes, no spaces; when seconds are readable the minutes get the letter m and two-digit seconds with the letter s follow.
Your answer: 6h41
